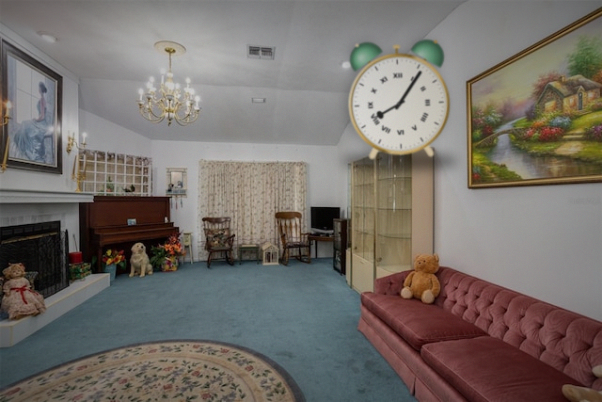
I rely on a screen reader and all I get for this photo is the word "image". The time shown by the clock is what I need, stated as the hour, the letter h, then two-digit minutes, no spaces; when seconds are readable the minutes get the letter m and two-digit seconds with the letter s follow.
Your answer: 8h06
